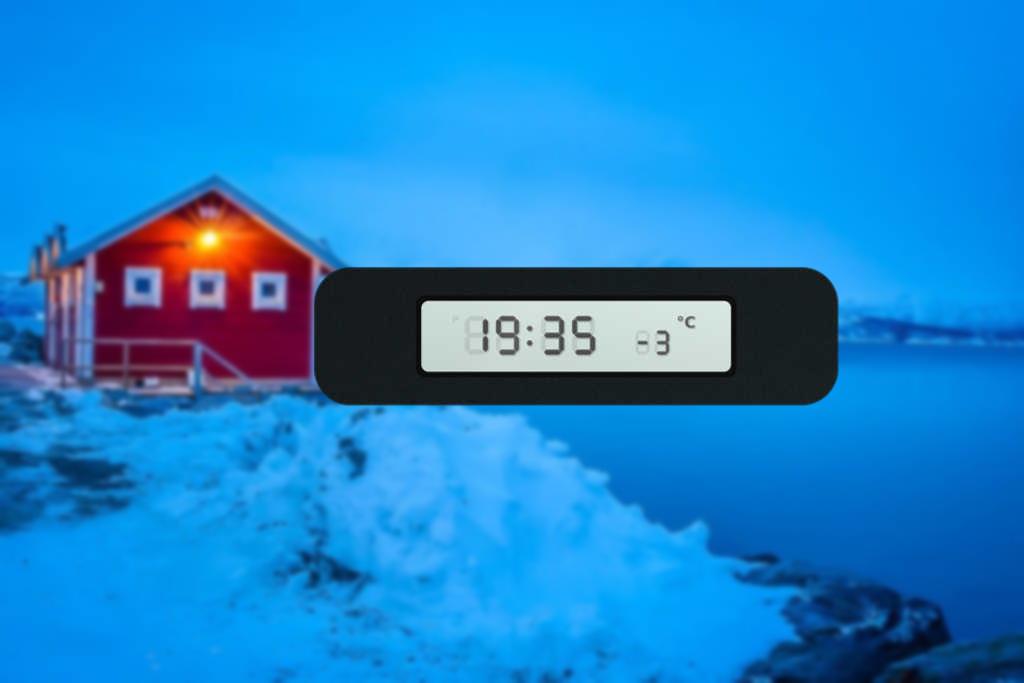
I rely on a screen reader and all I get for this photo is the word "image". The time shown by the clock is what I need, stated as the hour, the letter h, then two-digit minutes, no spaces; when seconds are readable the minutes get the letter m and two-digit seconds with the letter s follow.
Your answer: 19h35
